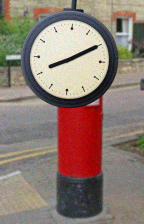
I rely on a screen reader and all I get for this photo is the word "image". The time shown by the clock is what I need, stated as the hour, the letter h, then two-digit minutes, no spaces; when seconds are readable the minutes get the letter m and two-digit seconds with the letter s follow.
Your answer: 8h10
